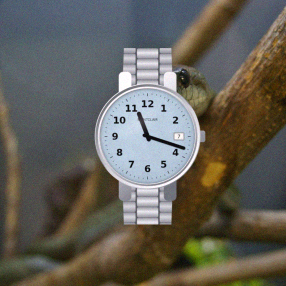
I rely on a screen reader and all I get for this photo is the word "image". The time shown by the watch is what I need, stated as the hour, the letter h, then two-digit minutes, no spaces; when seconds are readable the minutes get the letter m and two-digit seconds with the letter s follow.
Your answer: 11h18
